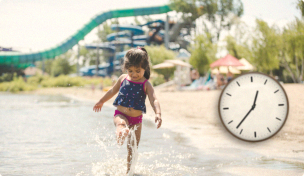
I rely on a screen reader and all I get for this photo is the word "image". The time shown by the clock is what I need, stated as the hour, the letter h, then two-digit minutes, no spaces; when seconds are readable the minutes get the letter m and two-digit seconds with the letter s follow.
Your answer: 12h37
